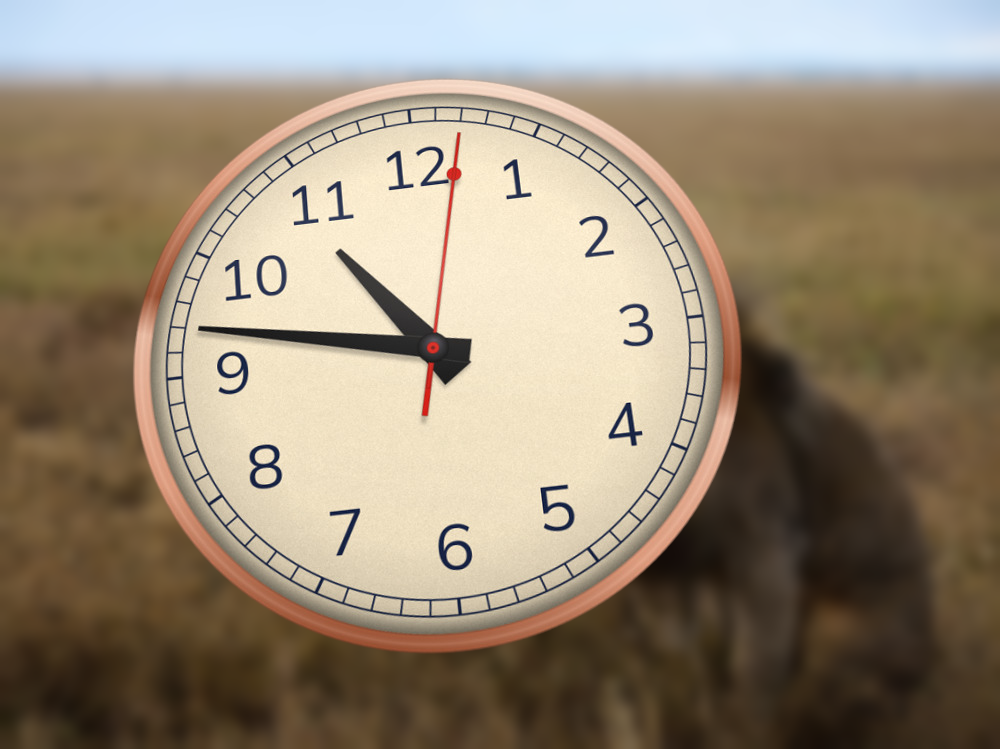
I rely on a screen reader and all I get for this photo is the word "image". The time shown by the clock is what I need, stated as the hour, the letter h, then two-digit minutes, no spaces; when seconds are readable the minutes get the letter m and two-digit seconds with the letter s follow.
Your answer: 10h47m02s
